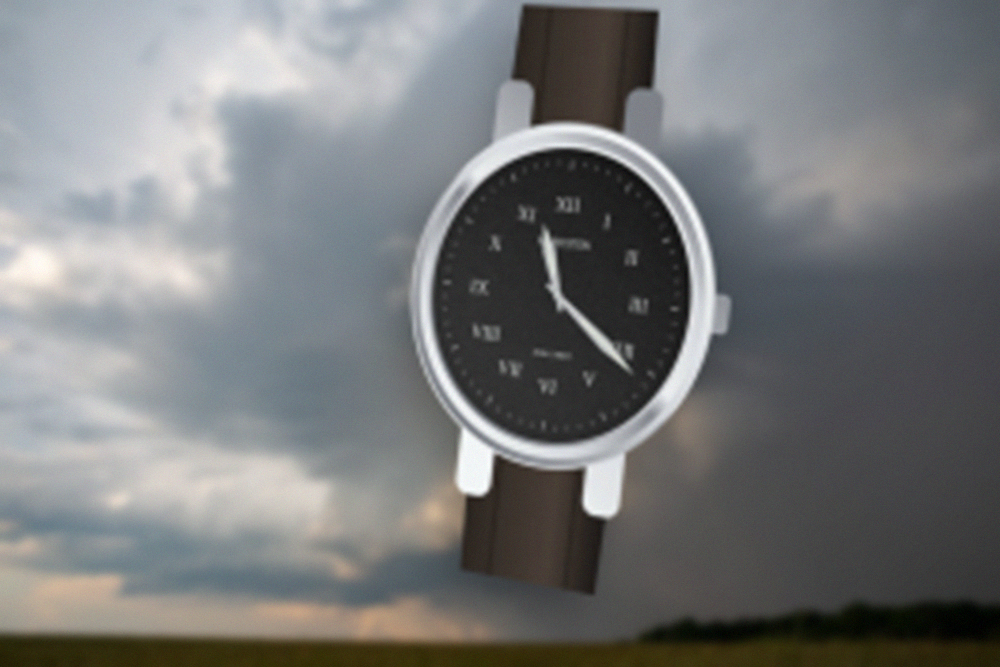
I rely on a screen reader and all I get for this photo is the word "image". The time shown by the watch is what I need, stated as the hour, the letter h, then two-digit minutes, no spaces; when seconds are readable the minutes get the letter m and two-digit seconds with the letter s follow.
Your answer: 11h21
